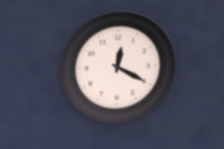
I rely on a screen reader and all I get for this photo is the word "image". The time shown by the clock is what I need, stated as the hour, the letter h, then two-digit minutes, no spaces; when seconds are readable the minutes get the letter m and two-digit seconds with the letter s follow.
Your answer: 12h20
